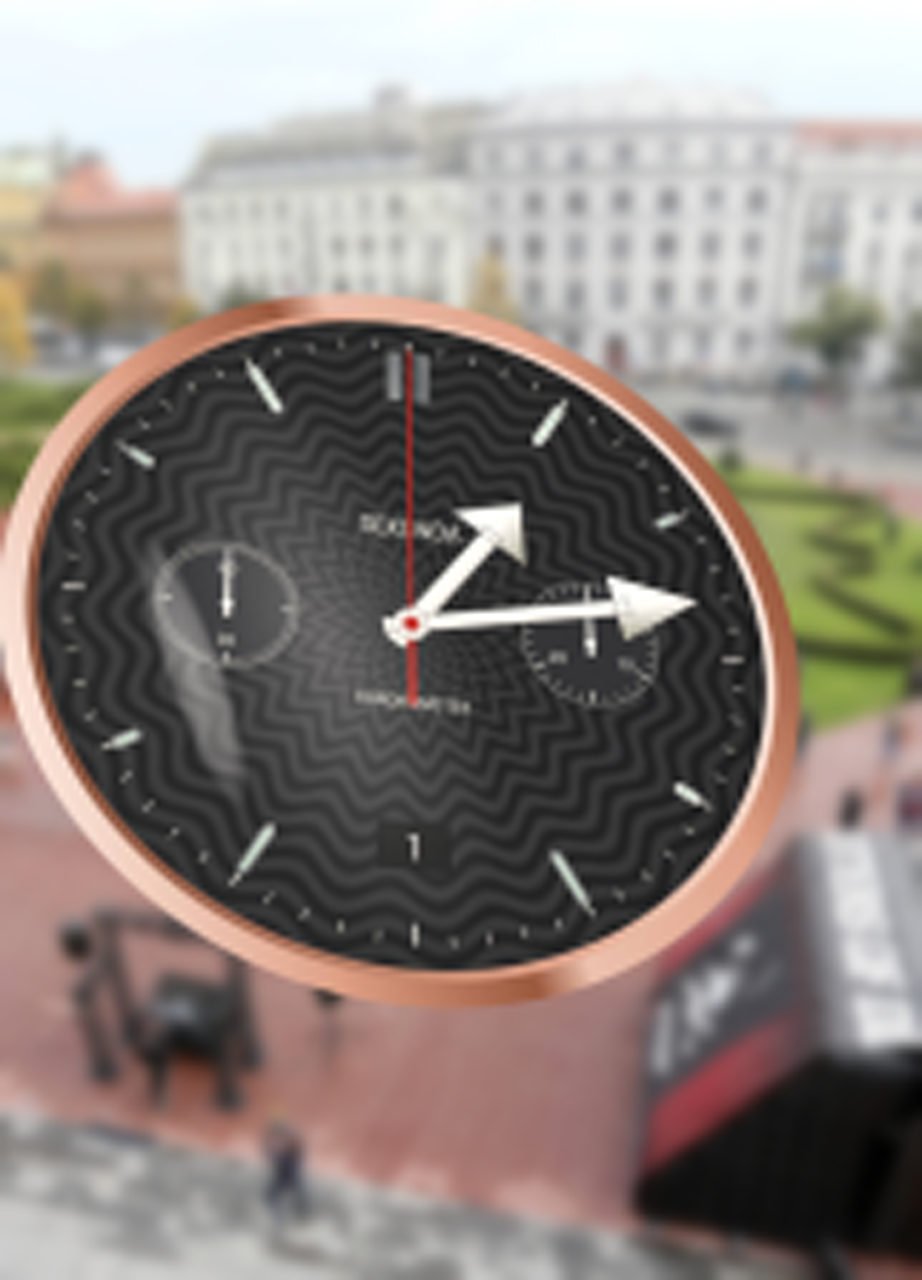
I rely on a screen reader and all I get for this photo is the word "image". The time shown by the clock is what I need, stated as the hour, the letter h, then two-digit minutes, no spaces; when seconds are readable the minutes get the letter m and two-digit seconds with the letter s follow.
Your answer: 1h13
